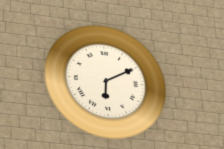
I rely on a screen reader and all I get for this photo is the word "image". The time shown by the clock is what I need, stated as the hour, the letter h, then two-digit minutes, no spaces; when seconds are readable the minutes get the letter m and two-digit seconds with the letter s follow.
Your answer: 6h10
